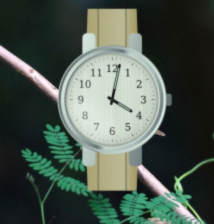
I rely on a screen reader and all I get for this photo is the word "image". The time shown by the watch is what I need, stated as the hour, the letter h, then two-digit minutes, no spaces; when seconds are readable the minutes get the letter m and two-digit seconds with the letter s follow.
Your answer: 4h02
